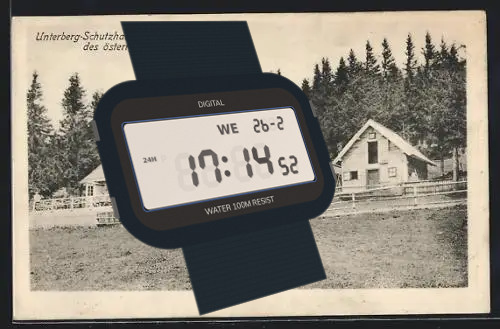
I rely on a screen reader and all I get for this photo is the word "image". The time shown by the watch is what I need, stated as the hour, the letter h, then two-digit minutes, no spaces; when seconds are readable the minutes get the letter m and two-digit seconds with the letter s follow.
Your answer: 17h14m52s
